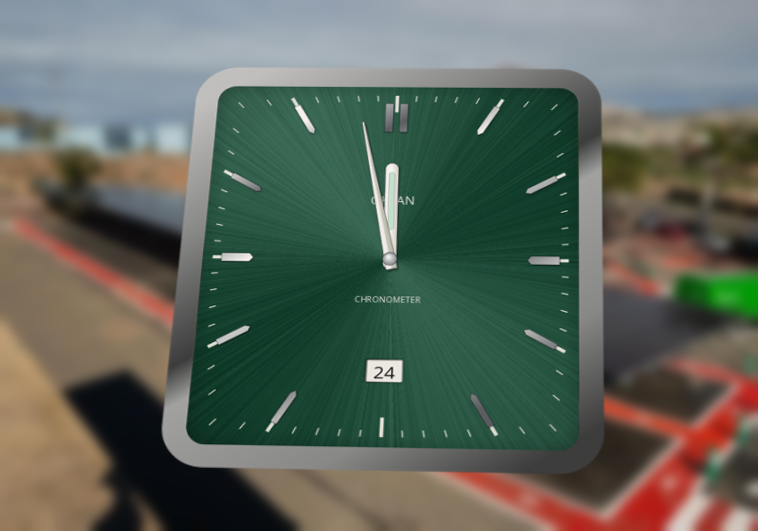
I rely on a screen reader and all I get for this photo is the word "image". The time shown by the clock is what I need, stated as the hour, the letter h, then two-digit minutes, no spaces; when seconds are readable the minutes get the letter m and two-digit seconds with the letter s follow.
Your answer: 11h58
